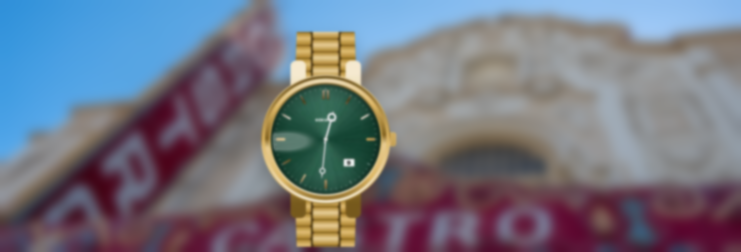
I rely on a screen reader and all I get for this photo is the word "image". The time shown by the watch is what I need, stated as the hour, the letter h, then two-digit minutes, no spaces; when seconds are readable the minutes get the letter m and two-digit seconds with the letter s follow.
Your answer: 12h31
